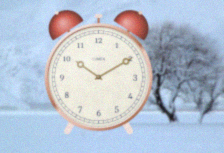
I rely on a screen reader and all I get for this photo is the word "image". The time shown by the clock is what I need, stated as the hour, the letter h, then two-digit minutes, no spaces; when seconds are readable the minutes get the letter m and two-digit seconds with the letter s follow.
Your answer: 10h10
